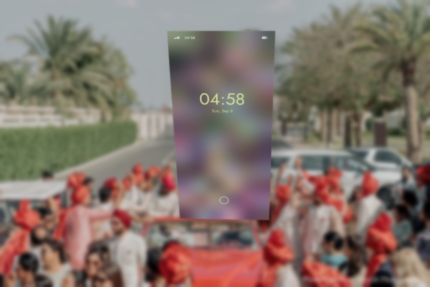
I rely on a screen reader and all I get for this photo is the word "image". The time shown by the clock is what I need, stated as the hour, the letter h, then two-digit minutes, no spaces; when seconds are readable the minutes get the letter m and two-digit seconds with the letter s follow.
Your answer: 4h58
